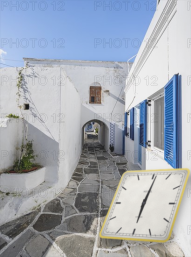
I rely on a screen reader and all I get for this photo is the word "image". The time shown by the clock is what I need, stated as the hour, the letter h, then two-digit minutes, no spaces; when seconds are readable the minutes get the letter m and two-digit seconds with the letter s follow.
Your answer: 6h01
